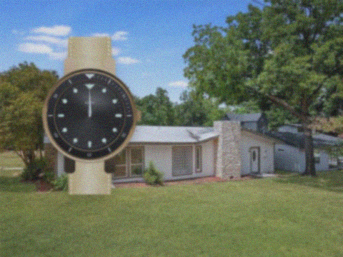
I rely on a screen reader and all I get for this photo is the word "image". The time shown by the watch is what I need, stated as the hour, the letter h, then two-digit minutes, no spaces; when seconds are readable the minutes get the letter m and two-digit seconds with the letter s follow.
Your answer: 12h00
